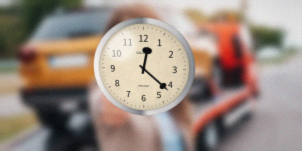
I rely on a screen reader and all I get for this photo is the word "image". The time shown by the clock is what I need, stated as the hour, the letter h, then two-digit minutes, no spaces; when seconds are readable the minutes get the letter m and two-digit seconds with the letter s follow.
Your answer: 12h22
